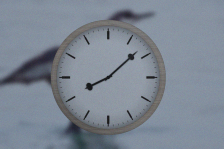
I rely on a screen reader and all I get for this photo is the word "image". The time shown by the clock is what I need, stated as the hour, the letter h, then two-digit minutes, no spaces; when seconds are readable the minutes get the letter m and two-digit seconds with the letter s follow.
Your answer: 8h08
